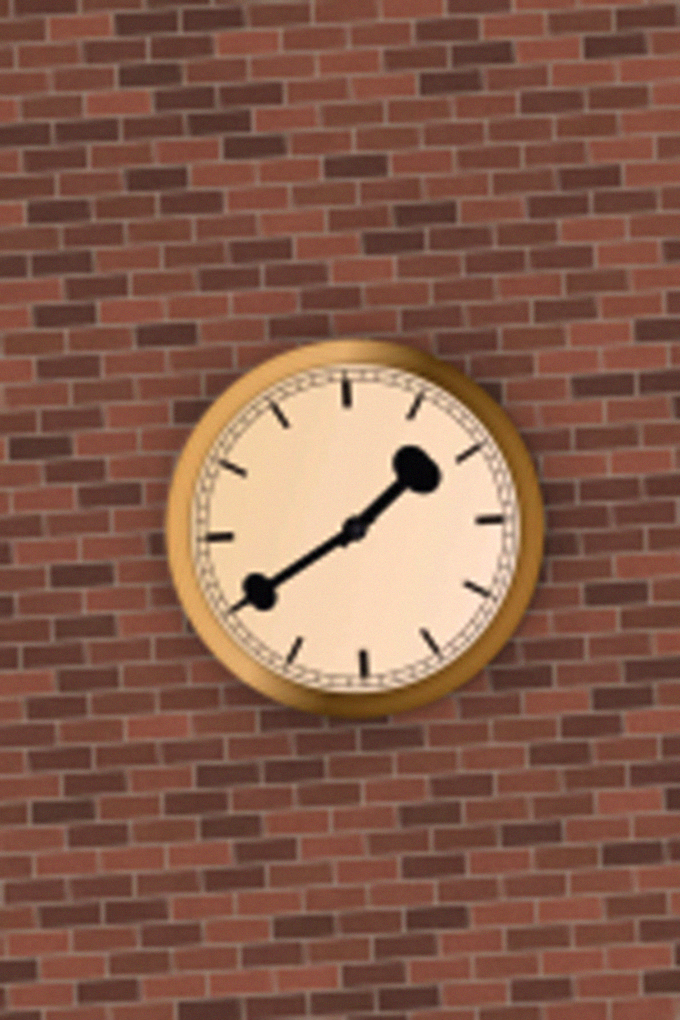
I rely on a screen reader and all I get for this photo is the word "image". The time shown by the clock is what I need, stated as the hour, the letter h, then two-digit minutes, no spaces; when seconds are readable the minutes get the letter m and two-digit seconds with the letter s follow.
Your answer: 1h40
